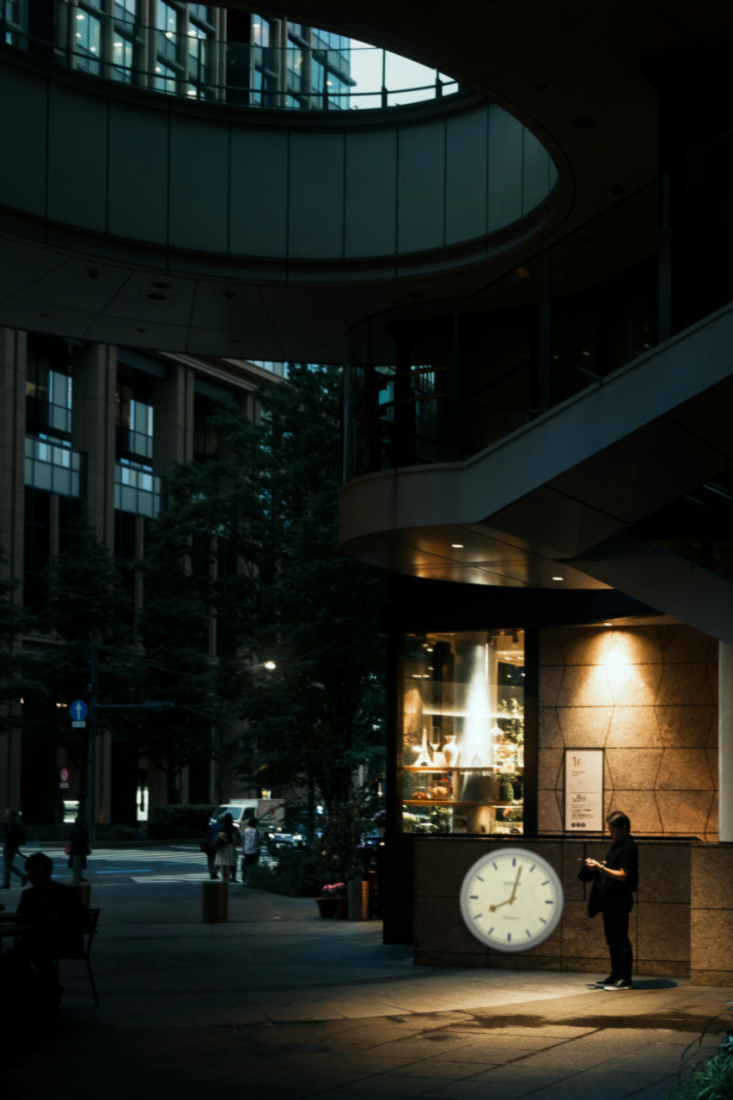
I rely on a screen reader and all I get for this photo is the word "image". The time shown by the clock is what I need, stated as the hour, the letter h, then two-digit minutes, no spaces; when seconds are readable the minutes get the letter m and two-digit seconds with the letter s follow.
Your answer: 8h02
